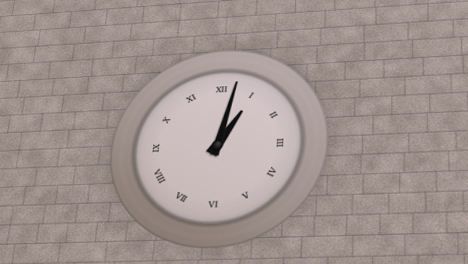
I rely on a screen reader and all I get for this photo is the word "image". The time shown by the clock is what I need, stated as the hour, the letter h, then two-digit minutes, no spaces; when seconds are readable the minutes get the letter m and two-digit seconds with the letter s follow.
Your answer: 1h02
